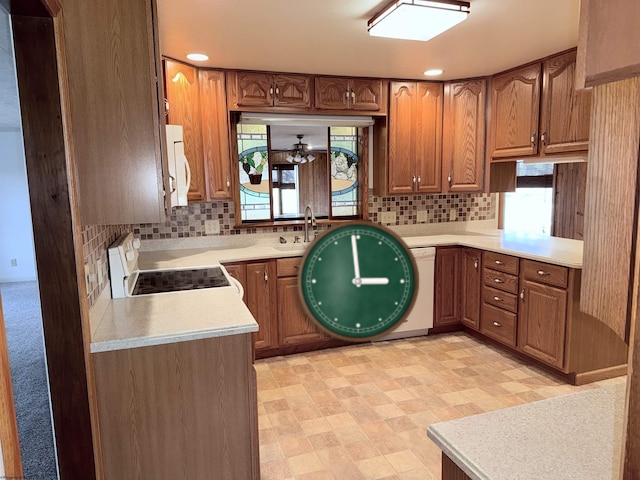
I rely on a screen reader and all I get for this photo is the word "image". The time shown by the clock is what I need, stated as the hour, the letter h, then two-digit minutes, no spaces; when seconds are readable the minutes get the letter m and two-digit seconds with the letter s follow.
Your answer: 2h59
